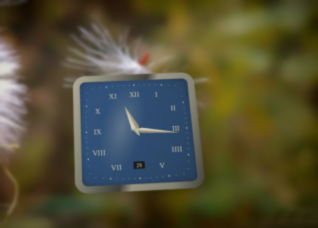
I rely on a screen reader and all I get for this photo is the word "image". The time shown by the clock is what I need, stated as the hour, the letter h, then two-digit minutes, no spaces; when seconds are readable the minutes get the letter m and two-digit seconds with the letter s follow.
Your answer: 11h16
